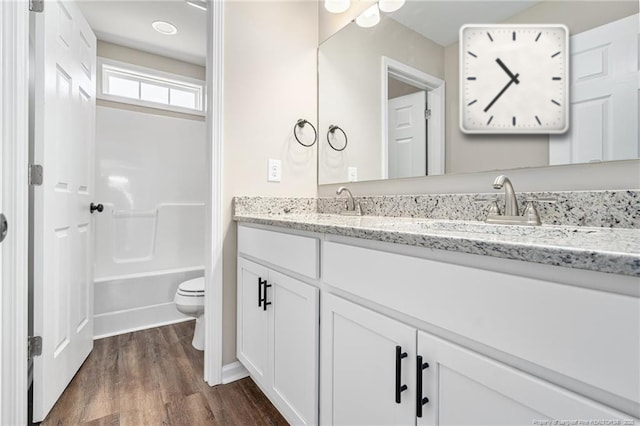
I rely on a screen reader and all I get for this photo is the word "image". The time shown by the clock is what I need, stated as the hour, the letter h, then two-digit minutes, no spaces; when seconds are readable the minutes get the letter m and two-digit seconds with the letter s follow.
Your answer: 10h37
